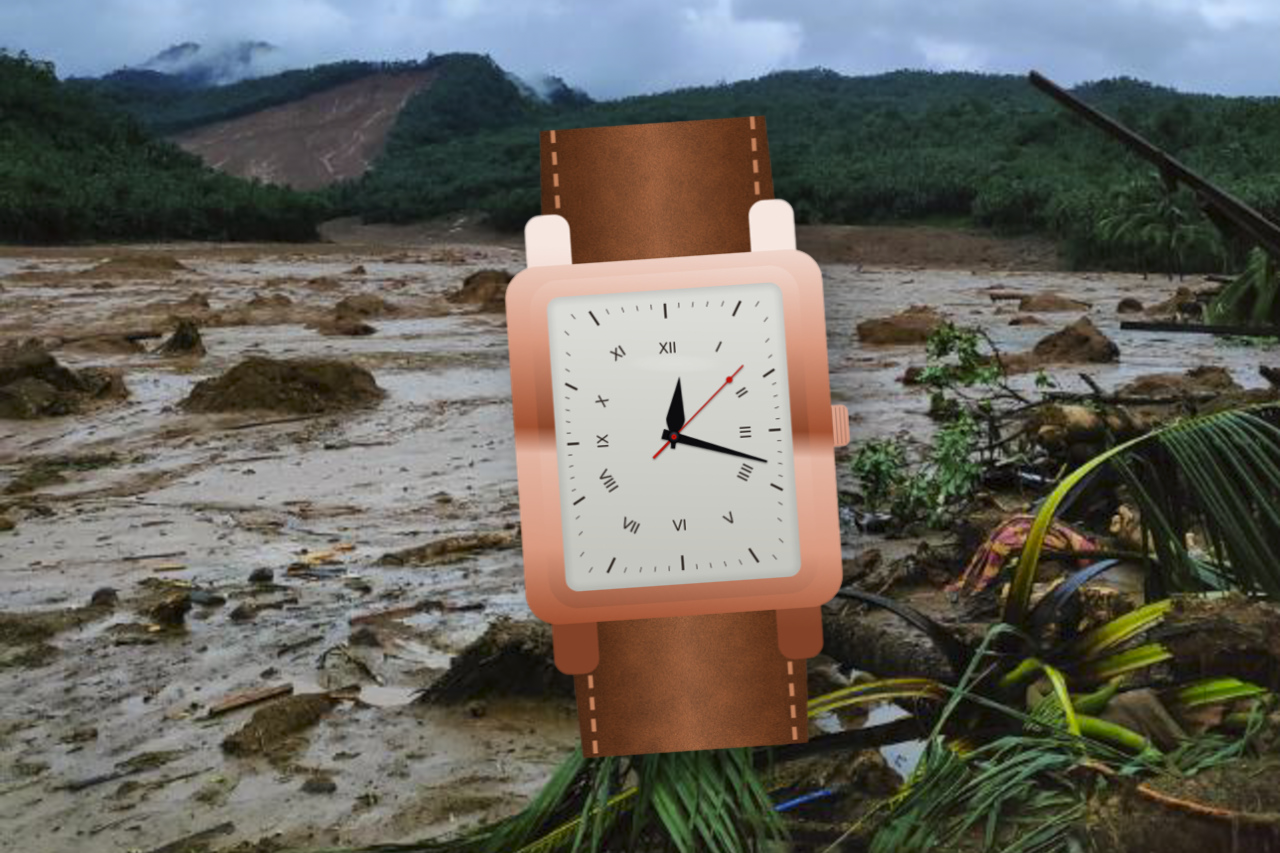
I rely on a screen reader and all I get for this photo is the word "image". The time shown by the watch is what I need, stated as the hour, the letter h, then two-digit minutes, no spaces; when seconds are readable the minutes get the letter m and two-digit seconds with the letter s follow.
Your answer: 12h18m08s
